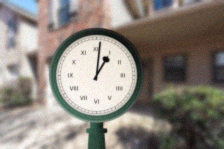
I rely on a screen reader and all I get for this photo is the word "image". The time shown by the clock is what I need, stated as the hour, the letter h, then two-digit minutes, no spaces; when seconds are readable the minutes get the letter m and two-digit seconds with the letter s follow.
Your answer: 1h01
